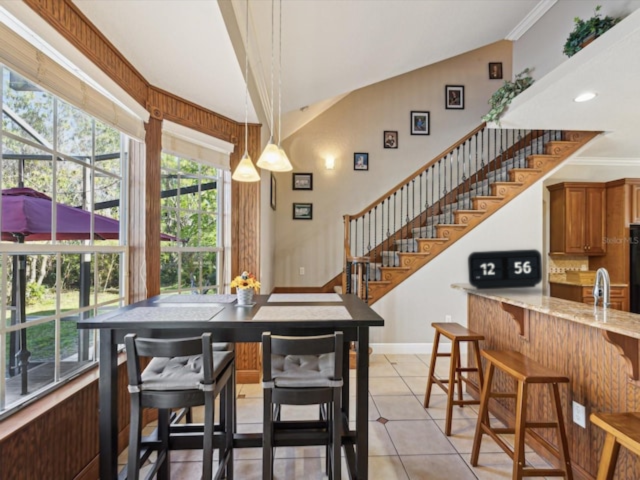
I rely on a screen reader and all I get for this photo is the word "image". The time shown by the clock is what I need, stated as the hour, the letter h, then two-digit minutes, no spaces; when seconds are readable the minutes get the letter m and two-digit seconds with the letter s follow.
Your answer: 12h56
